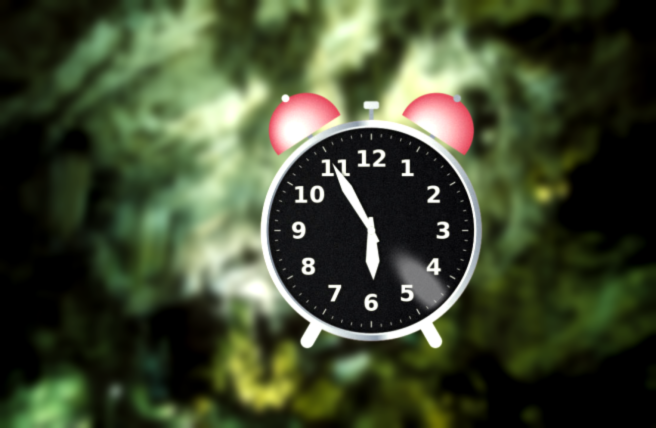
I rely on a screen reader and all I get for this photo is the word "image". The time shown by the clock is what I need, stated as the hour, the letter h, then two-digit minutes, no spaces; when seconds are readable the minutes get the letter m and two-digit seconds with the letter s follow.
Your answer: 5h55
